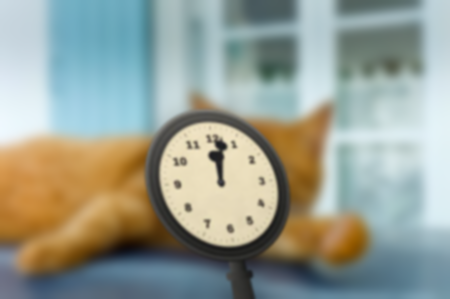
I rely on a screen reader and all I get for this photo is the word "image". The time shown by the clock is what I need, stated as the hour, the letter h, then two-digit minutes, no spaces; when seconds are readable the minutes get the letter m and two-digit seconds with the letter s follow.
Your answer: 12h02
